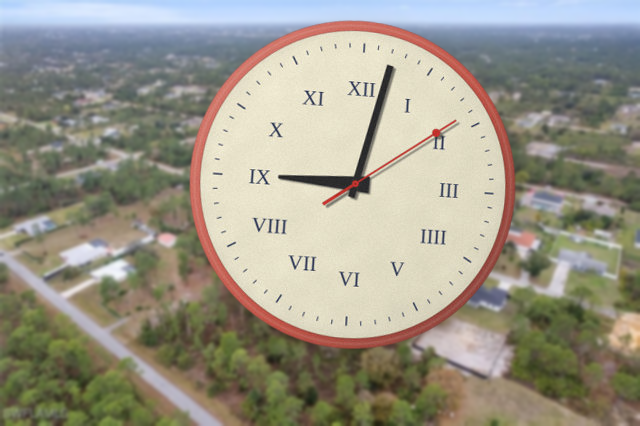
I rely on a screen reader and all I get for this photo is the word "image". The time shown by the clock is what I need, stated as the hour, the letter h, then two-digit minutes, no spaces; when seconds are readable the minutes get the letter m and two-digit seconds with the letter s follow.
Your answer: 9h02m09s
